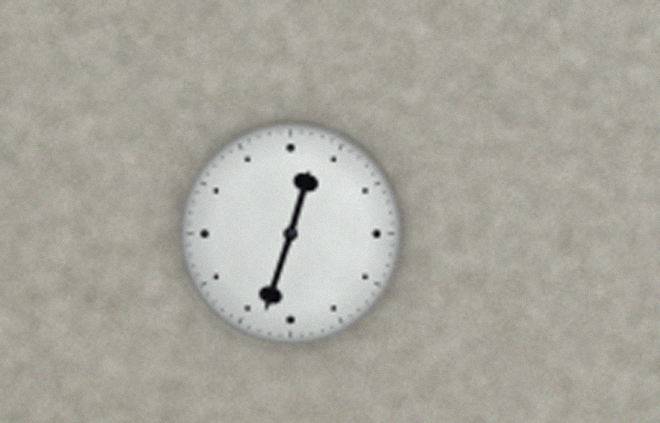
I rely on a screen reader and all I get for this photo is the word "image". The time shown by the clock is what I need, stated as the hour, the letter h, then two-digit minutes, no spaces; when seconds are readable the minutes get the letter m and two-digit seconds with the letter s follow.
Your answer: 12h33
